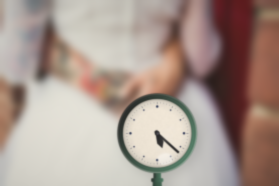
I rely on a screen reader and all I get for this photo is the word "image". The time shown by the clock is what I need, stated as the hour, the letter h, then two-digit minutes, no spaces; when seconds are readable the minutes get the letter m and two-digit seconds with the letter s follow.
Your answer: 5h22
